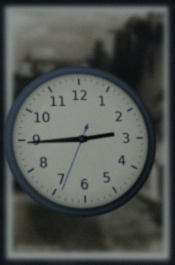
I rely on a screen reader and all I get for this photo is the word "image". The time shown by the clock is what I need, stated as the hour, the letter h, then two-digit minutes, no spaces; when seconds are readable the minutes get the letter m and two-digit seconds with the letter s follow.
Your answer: 2h44m34s
